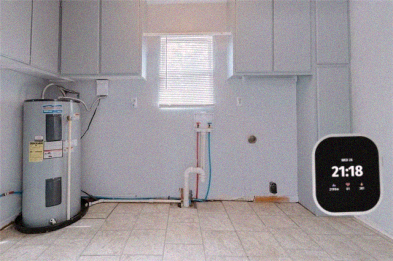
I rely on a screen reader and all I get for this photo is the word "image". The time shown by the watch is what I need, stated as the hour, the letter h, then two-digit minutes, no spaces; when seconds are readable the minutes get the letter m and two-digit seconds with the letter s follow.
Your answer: 21h18
